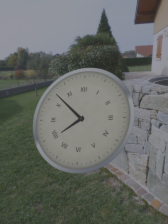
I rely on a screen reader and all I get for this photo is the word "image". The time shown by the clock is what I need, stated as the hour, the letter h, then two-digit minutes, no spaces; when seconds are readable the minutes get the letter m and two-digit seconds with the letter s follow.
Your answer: 7h52
